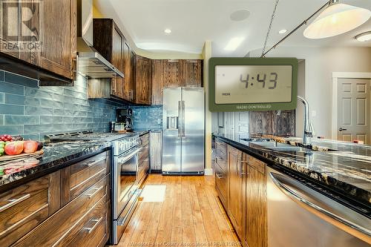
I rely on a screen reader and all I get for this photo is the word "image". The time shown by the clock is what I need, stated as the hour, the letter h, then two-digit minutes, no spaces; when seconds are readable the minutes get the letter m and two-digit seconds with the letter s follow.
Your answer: 4h43
